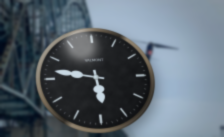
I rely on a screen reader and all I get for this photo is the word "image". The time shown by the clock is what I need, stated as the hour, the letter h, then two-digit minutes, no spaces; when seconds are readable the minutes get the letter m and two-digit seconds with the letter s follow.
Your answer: 5h47
